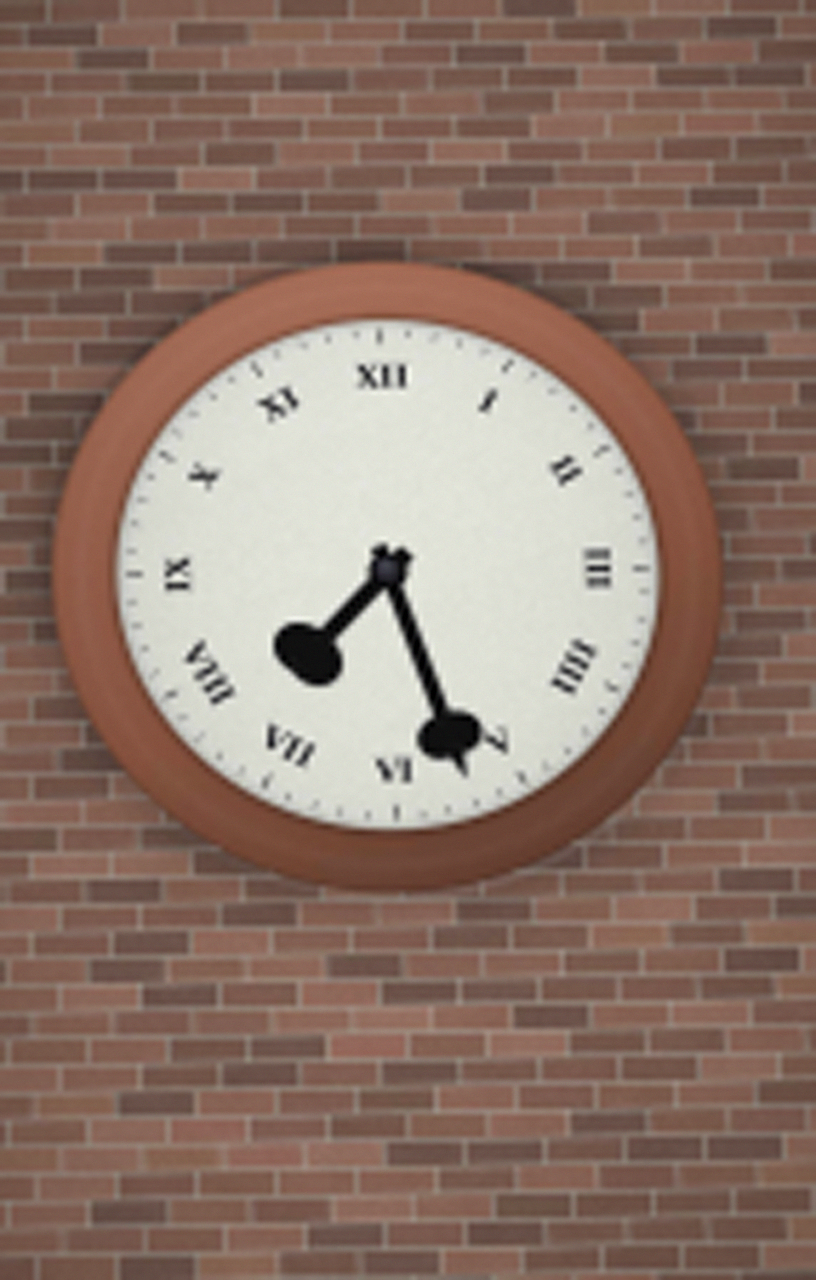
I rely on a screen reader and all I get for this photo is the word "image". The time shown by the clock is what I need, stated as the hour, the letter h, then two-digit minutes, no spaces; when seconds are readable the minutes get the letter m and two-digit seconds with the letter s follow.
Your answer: 7h27
